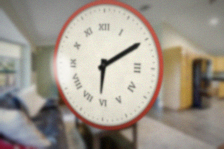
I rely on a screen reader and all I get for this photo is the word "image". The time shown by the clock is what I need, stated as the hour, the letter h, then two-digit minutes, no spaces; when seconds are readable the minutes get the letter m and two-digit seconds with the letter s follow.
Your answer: 6h10
